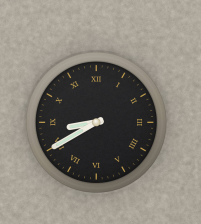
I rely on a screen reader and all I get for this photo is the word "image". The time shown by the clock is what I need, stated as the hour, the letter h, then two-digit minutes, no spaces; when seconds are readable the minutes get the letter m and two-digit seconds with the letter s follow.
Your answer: 8h40
